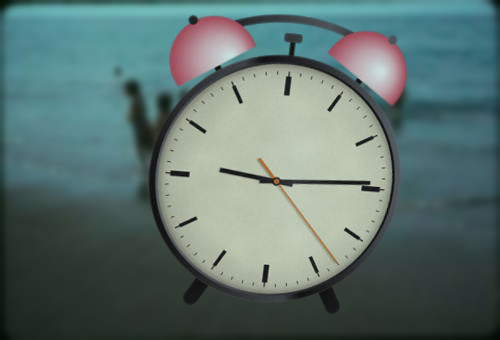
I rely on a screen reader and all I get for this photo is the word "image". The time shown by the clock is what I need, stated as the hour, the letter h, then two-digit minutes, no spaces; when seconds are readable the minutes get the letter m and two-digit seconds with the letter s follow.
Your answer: 9h14m23s
